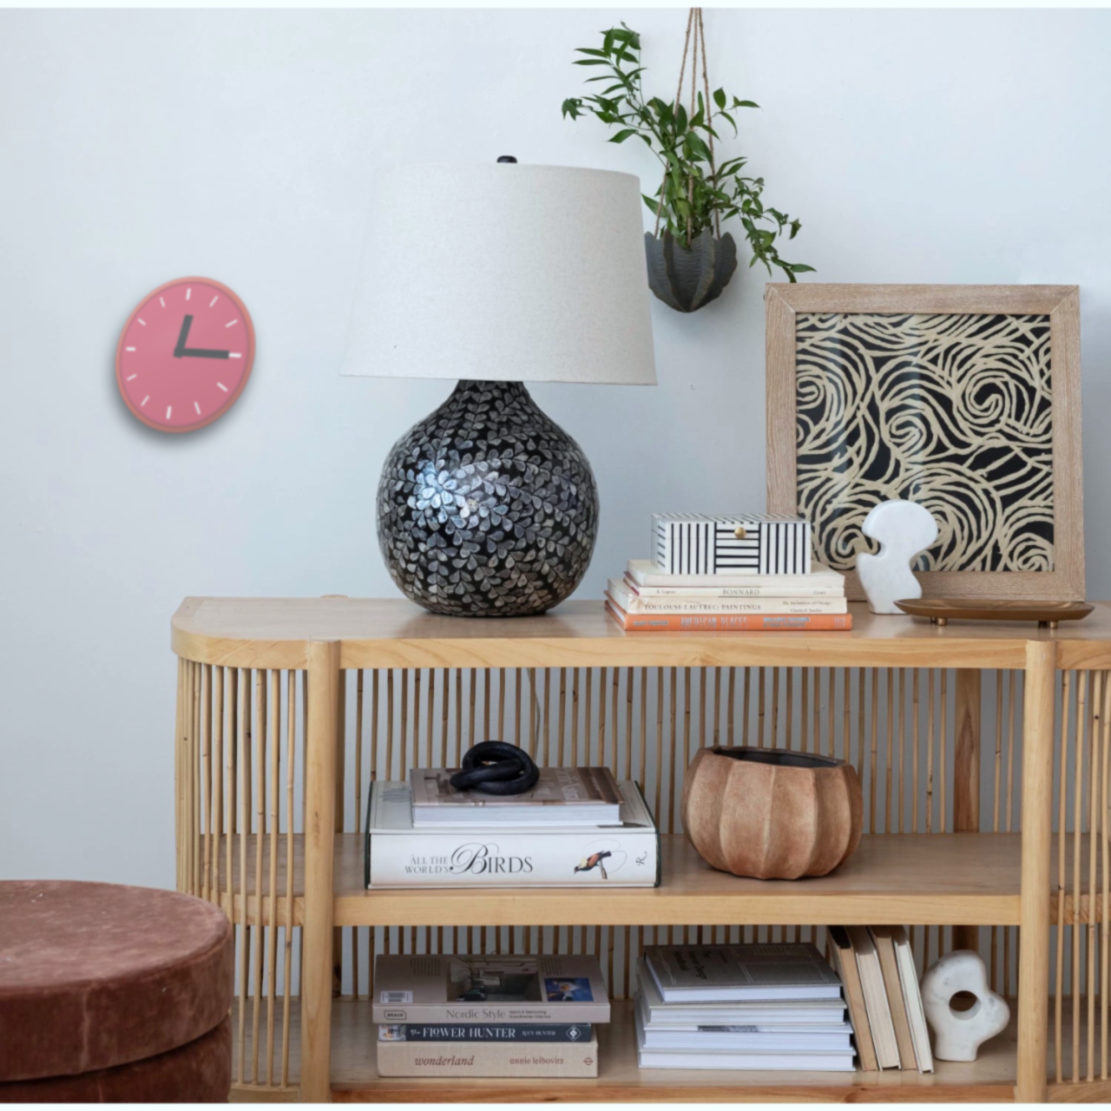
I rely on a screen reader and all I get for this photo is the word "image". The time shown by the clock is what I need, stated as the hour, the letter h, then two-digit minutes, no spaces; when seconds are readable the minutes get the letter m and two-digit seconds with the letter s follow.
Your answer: 12h15
